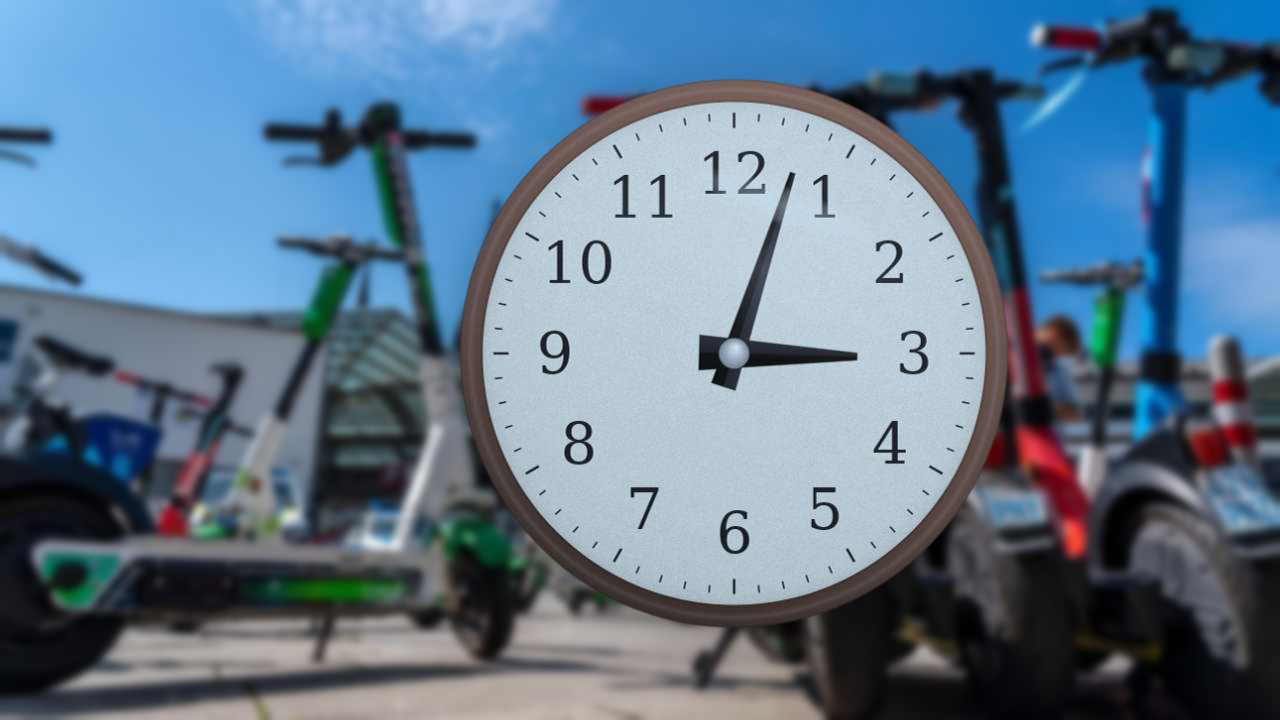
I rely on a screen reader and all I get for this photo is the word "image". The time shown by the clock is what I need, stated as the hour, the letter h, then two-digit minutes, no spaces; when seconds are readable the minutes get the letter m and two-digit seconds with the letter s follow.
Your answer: 3h03
